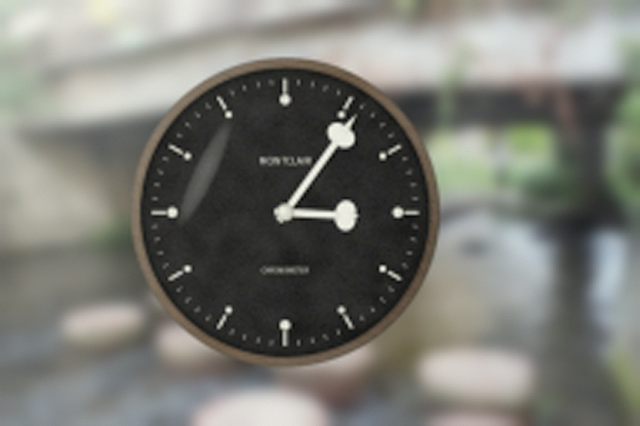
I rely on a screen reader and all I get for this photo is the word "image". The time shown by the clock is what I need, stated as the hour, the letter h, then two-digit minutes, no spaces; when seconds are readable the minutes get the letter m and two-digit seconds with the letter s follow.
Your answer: 3h06
